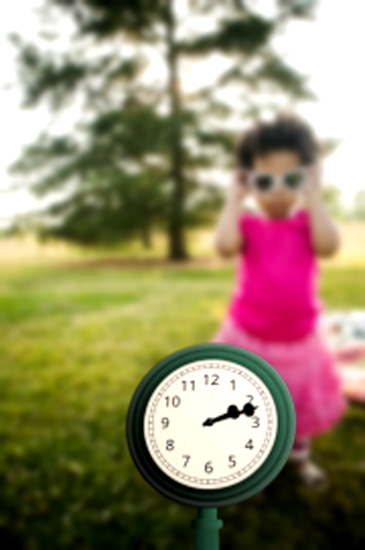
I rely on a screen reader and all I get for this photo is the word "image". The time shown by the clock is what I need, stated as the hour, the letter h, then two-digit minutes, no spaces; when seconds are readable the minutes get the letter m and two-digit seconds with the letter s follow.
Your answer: 2h12
